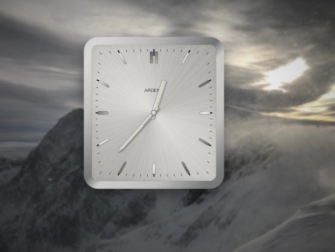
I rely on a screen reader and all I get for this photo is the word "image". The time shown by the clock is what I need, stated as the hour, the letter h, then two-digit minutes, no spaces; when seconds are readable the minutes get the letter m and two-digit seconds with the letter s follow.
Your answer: 12h37
